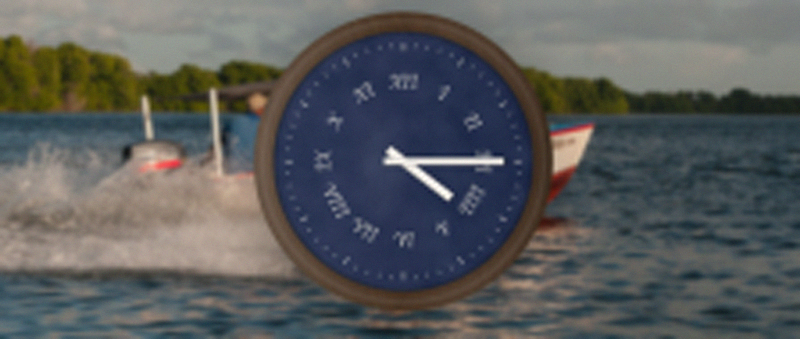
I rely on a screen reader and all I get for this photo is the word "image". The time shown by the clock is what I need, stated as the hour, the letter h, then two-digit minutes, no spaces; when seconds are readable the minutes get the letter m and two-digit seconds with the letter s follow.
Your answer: 4h15
